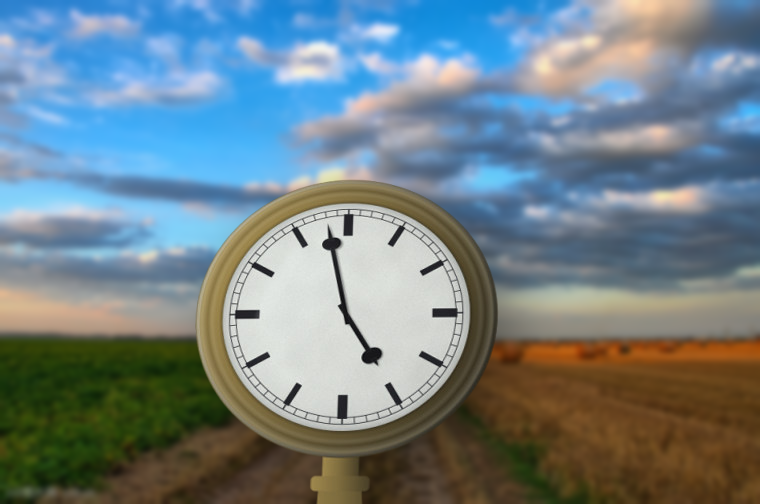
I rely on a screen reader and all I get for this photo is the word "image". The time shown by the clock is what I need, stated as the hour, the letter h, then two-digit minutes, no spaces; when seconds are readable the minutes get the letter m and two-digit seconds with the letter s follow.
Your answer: 4h58
